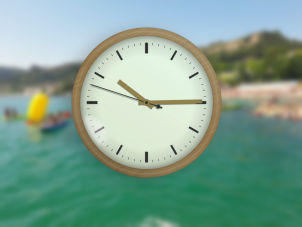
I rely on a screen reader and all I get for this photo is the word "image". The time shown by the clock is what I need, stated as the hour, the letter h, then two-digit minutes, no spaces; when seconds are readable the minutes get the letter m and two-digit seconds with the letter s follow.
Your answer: 10h14m48s
